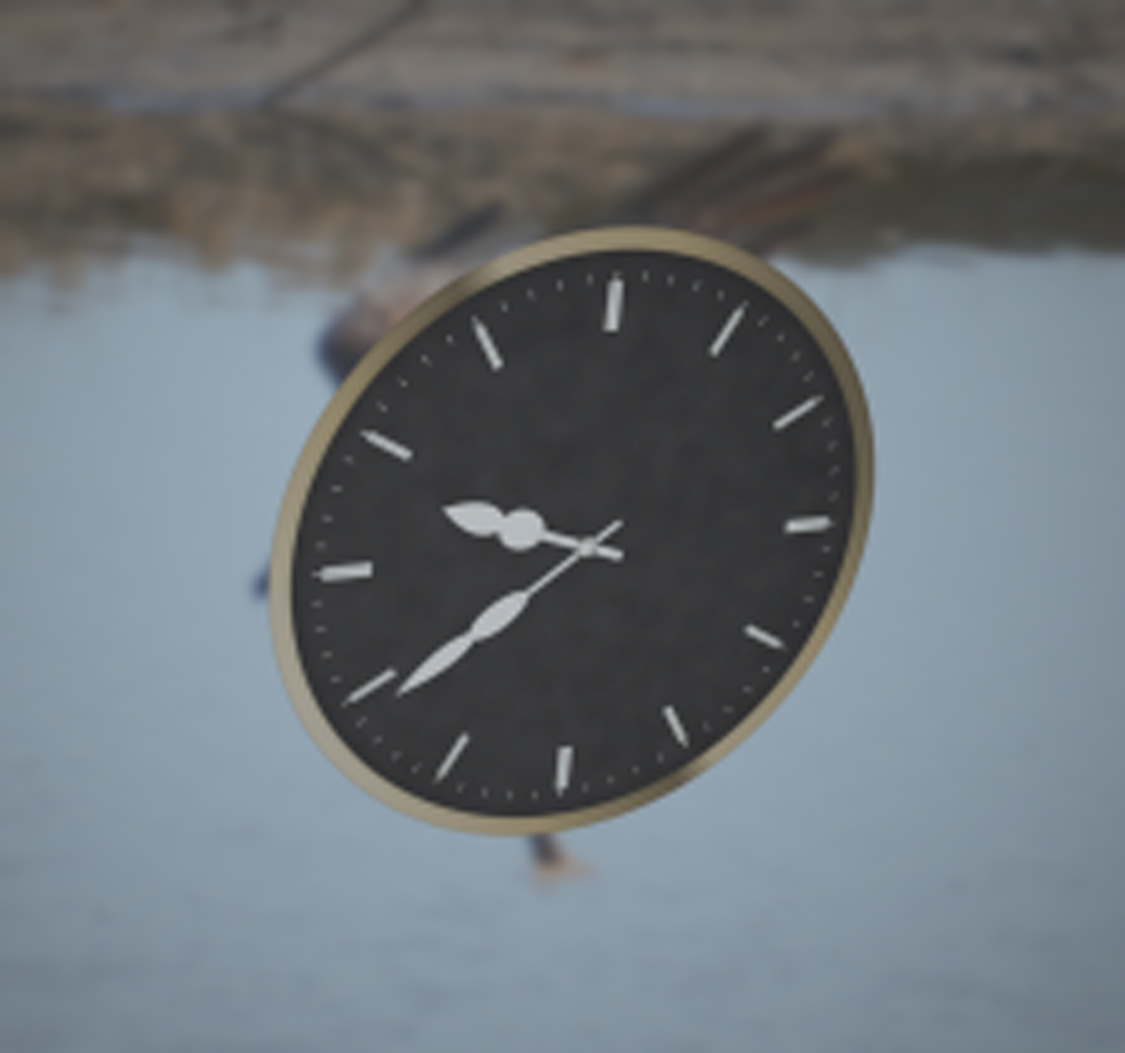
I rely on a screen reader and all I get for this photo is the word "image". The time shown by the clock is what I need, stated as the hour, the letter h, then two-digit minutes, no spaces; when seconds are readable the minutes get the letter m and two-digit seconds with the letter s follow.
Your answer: 9h39
